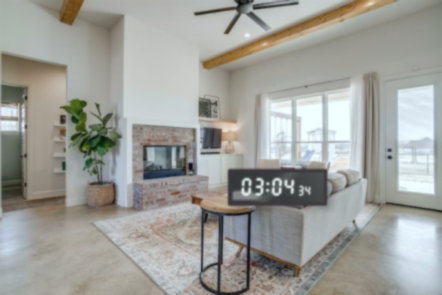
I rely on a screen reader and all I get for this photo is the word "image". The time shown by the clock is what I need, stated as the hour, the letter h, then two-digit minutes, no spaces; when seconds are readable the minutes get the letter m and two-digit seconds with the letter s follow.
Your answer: 3h04
